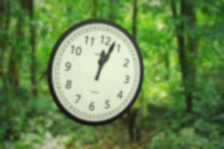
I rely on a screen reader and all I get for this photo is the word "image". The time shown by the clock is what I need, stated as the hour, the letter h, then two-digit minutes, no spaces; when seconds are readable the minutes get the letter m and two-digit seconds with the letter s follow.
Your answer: 12h03
